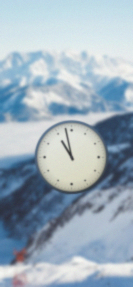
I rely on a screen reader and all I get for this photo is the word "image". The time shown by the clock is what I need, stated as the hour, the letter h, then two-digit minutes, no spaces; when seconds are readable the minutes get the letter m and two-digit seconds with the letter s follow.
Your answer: 10h58
